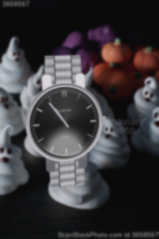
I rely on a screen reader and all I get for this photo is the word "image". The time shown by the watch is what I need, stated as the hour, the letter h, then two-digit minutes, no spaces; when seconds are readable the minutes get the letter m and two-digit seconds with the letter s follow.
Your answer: 10h54
